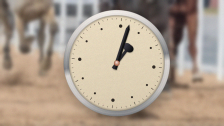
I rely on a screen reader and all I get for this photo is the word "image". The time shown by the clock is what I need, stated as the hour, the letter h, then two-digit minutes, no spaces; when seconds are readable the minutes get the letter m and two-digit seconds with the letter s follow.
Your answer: 1h02
